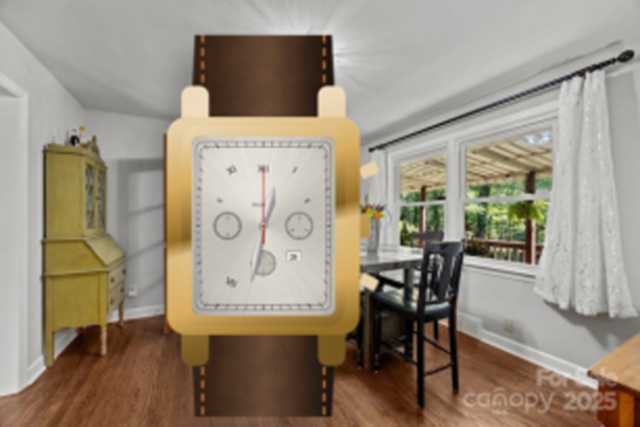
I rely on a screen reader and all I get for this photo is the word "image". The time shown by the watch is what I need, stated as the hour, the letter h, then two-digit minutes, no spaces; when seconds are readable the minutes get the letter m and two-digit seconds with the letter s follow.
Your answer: 12h32
